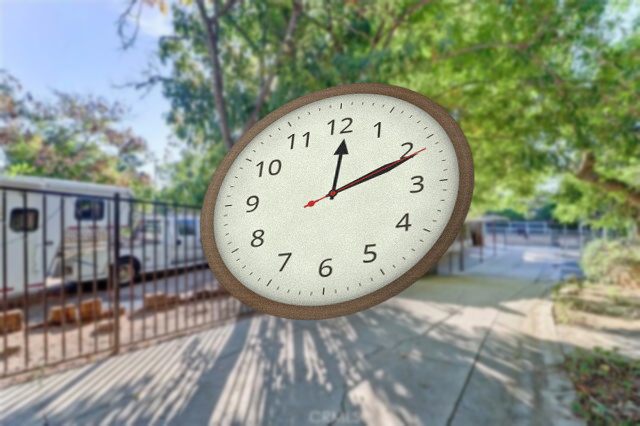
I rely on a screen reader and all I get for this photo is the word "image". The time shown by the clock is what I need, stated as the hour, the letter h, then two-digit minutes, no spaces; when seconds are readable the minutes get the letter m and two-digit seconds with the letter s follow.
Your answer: 12h11m11s
